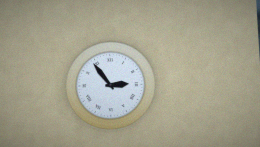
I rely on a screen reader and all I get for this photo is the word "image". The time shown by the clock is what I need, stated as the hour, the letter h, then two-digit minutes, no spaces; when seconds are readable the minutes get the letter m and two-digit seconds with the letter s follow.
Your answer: 2h54
